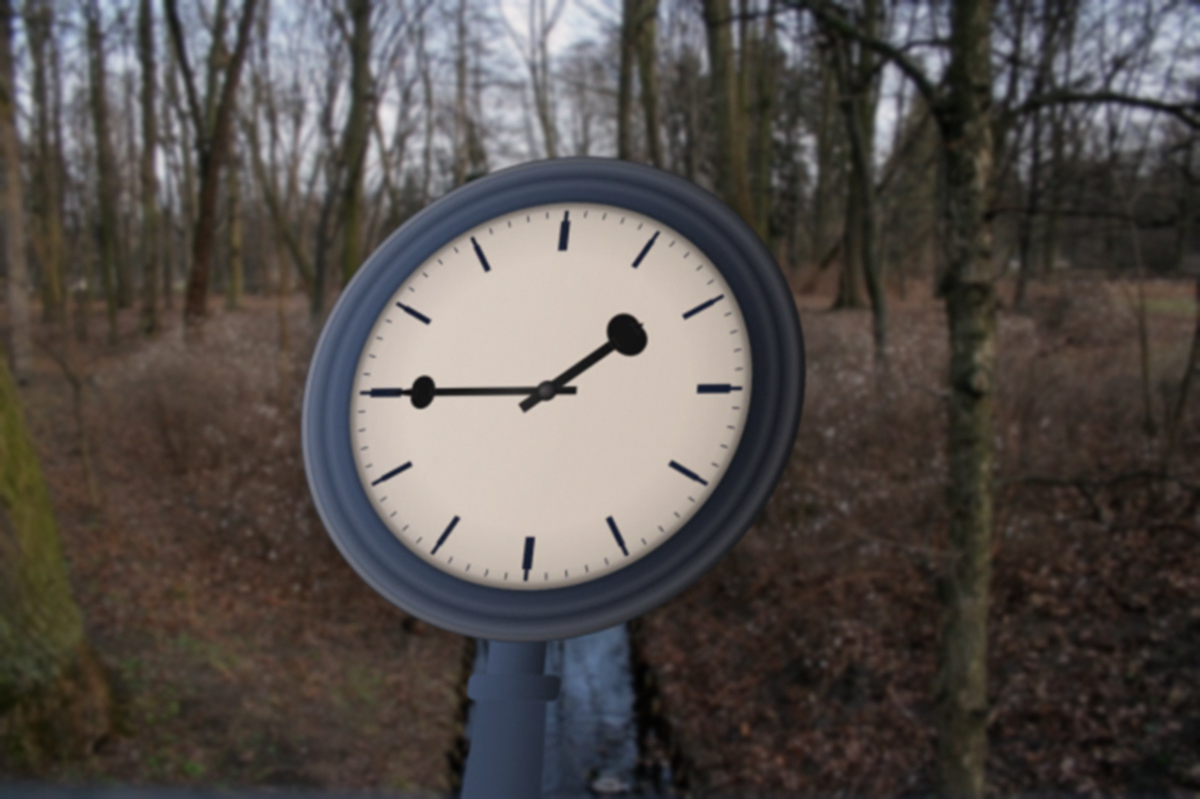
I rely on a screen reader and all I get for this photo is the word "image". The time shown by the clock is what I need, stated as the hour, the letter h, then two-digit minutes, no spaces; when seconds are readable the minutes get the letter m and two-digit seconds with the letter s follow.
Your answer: 1h45
